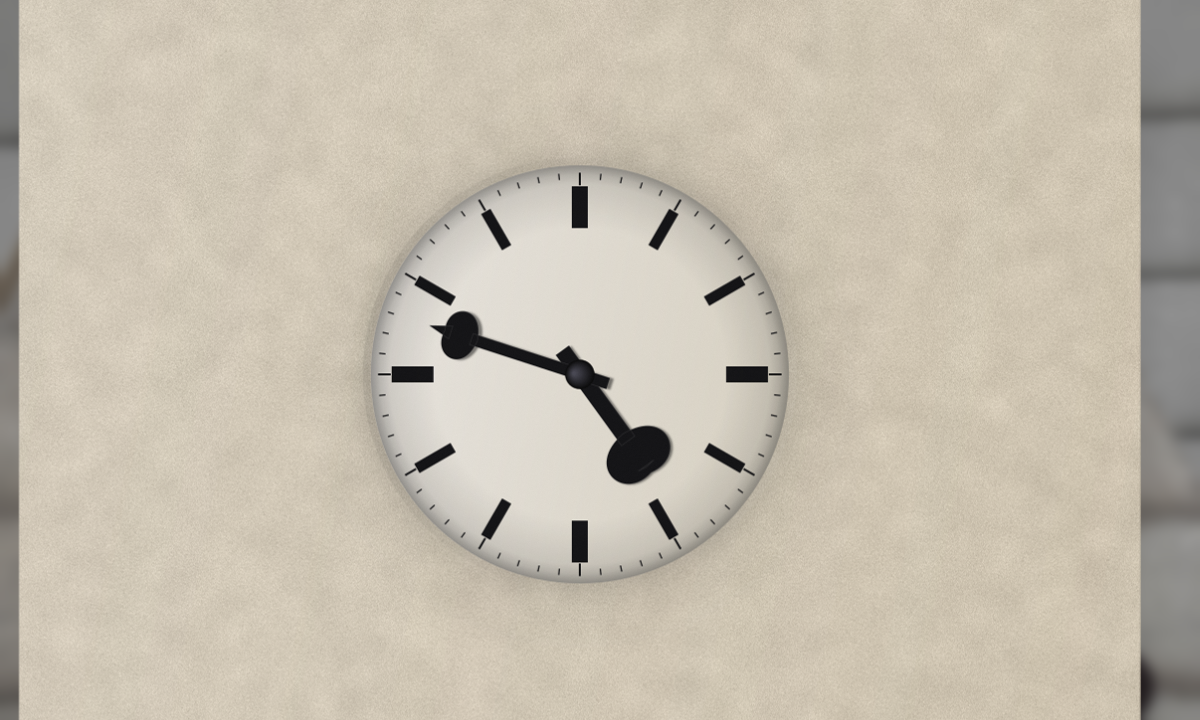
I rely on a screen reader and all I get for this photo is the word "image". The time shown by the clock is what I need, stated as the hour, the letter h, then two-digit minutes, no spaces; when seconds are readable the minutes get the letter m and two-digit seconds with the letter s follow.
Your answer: 4h48
